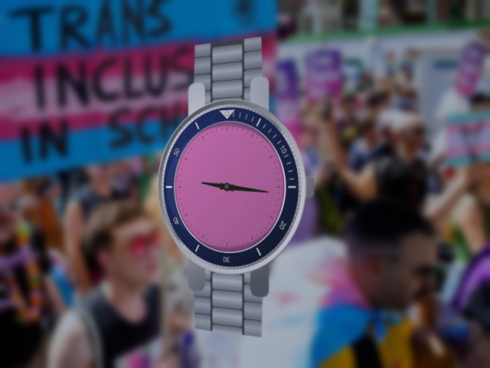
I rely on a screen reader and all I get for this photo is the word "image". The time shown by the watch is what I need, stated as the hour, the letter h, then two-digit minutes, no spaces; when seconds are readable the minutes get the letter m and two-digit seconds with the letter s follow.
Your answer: 9h16
